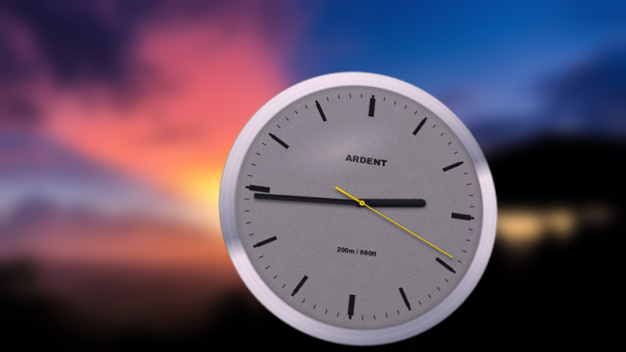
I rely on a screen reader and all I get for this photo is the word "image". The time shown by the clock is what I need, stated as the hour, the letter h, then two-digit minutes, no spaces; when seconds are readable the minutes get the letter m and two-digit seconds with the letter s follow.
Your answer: 2h44m19s
